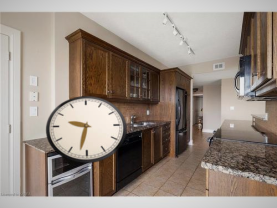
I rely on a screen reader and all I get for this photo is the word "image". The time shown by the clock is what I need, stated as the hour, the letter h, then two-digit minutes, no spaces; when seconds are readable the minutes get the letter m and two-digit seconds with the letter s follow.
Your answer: 9h32
